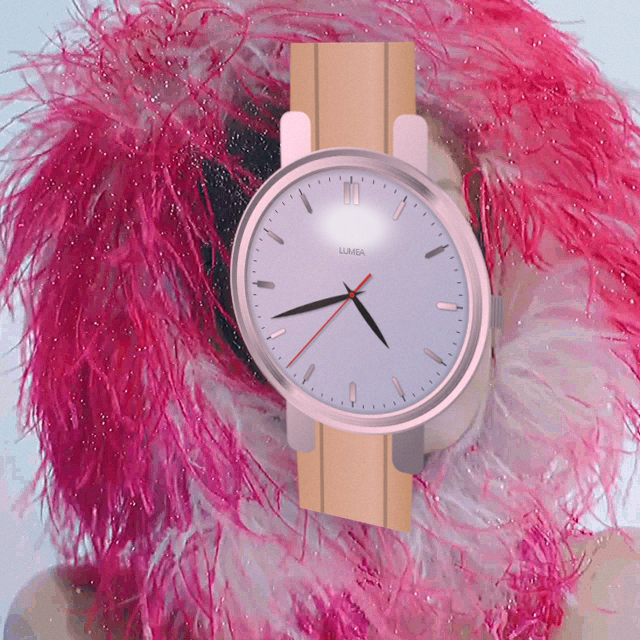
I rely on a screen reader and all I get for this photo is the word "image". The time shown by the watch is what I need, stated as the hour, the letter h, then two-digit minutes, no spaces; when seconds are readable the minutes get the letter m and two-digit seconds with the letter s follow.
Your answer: 4h41m37s
